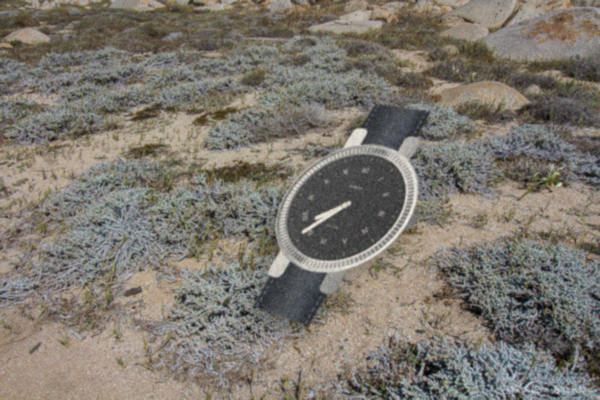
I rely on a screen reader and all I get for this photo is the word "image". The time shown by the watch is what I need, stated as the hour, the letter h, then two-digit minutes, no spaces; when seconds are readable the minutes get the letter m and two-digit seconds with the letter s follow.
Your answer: 7h36
